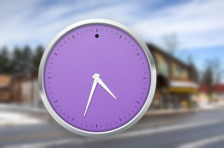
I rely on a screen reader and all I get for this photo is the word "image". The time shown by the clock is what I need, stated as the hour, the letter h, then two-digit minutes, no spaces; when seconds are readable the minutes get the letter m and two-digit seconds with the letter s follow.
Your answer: 4h33
